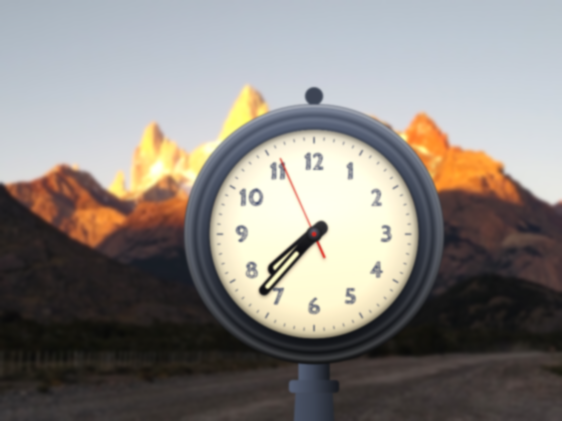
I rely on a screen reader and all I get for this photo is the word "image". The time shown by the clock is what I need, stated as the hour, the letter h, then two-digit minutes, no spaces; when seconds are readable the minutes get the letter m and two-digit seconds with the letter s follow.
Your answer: 7h36m56s
